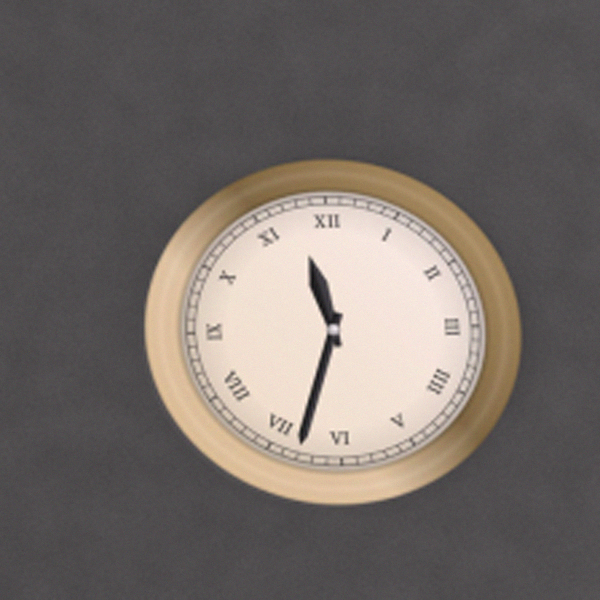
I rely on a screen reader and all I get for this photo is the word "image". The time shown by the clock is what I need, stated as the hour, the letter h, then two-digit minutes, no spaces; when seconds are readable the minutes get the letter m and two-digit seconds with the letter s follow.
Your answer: 11h33
